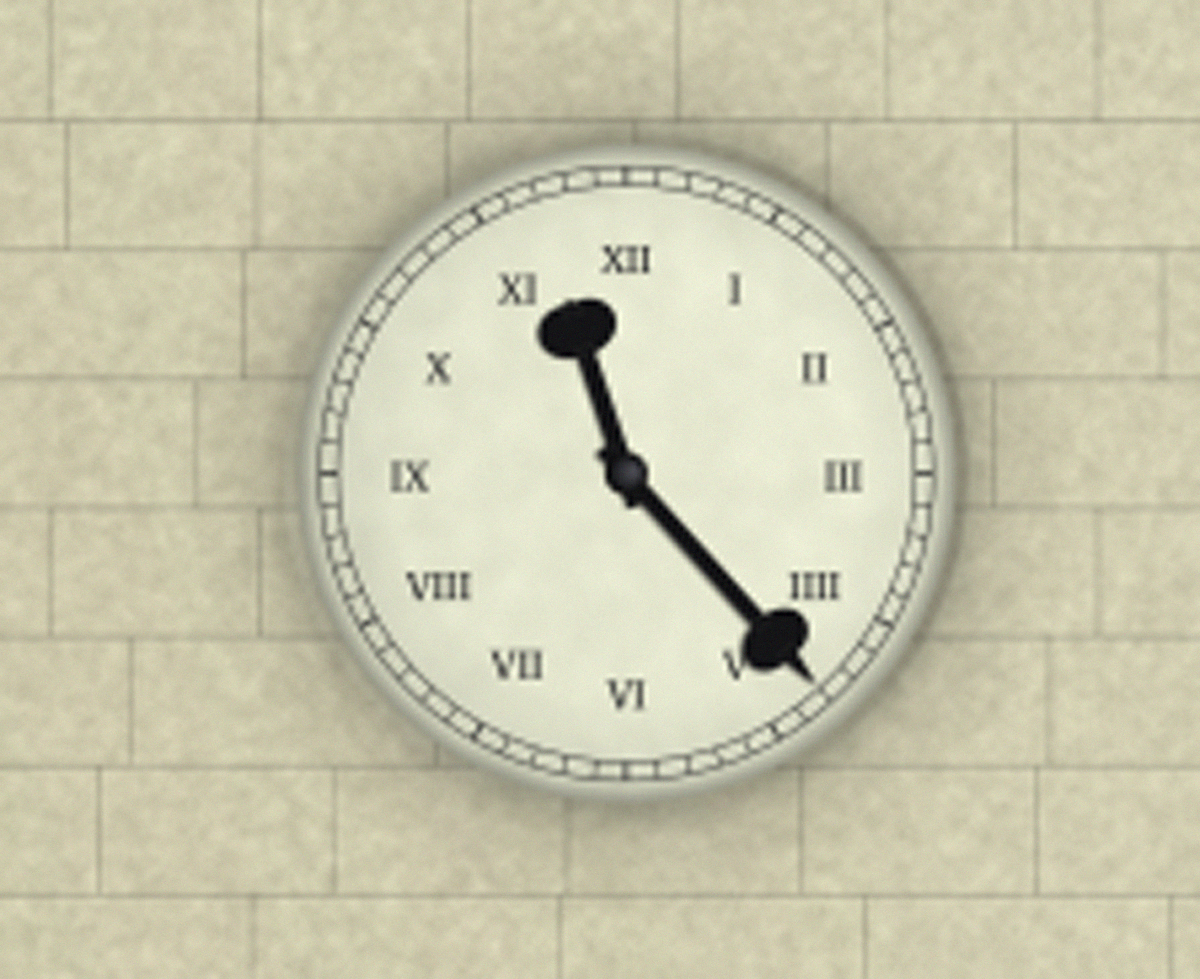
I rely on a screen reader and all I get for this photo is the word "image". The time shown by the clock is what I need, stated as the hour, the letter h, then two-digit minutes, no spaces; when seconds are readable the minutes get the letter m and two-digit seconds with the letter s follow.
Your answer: 11h23
